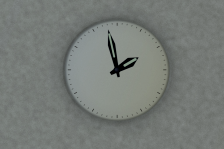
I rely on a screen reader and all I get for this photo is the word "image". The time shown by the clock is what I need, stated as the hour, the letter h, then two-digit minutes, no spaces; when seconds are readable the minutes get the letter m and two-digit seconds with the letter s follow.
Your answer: 1h58
